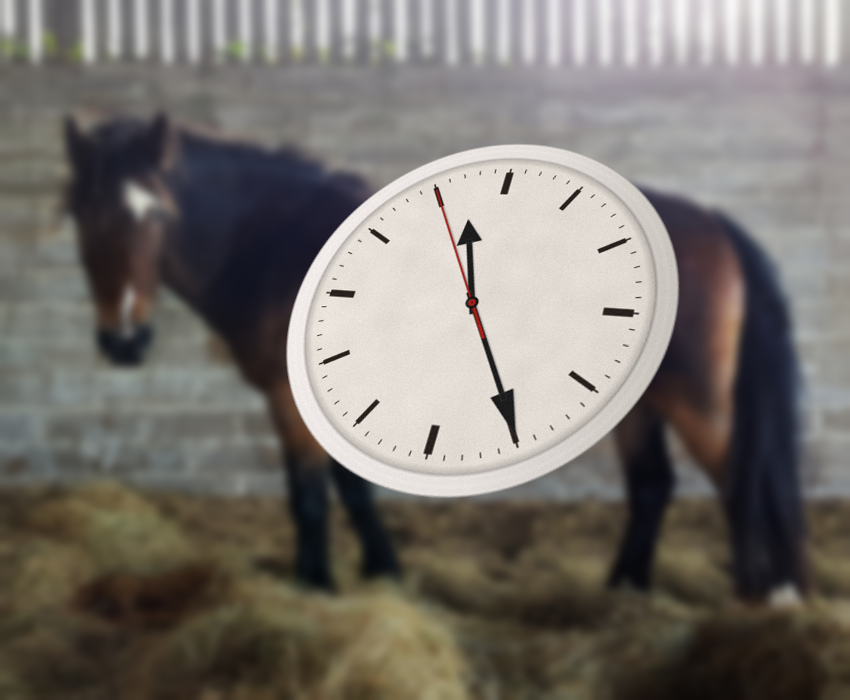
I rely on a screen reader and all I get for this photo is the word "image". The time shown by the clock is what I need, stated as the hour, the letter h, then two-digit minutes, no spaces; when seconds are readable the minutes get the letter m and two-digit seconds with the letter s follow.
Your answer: 11h24m55s
